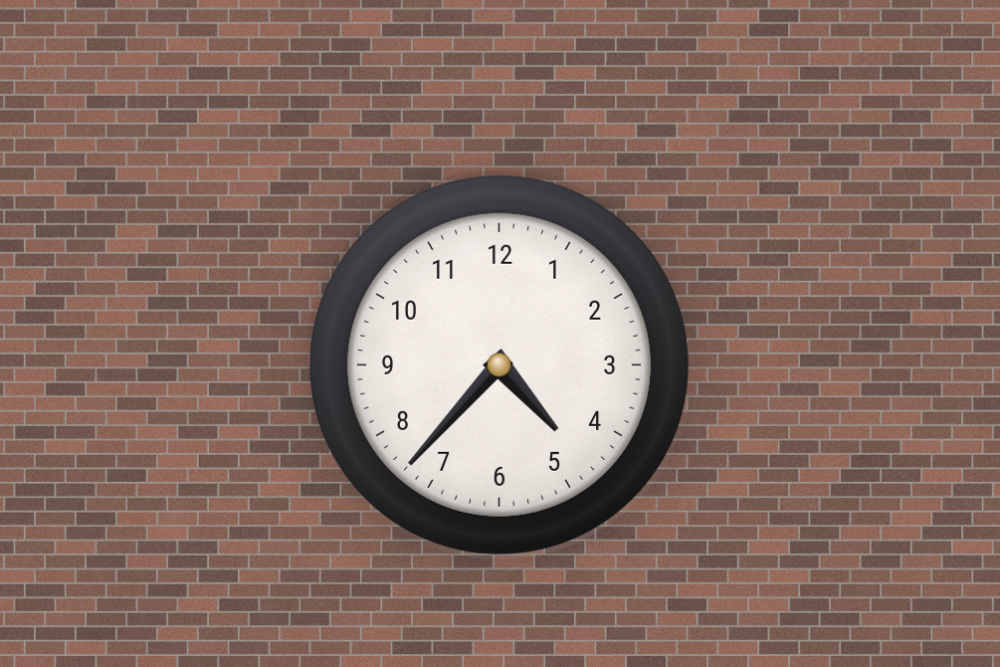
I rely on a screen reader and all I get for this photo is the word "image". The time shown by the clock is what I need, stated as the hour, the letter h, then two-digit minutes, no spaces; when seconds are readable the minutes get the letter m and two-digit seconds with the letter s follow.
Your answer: 4h37
